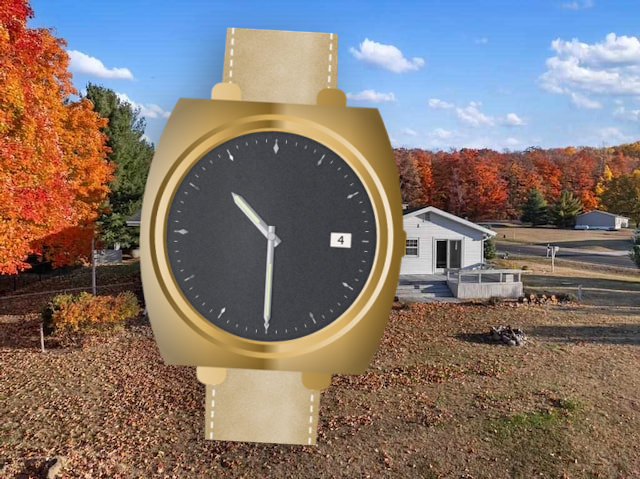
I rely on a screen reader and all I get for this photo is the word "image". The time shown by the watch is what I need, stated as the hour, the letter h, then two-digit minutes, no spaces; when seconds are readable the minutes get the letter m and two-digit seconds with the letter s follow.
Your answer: 10h30
